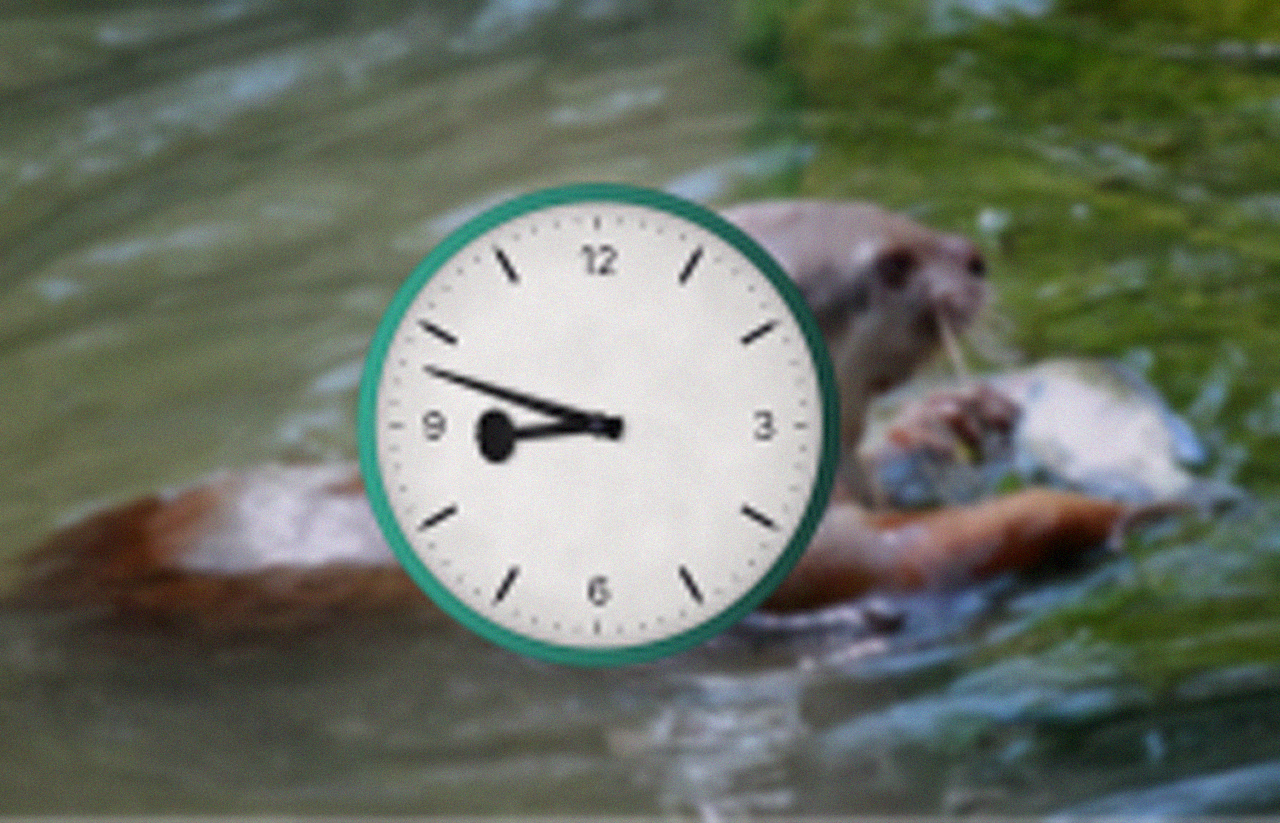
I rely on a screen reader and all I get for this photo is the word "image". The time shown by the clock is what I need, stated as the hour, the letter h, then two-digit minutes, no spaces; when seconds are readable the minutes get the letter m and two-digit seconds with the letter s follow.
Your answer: 8h48
